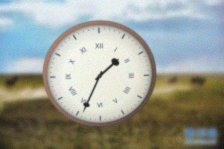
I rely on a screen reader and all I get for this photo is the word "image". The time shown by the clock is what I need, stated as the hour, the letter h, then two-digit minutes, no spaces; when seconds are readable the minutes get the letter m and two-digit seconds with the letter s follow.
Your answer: 1h34
